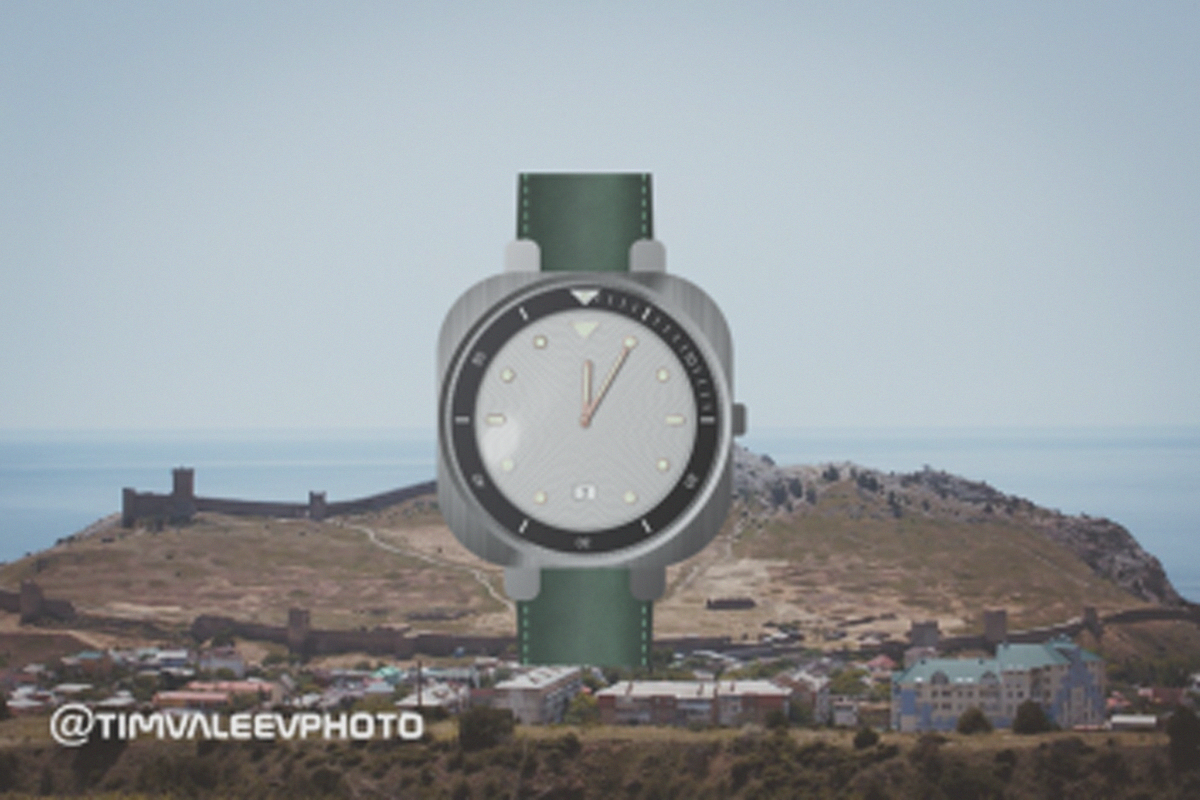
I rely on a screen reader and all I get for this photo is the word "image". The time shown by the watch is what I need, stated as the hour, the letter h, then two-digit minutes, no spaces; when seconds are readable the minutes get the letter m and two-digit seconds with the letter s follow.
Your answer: 12h05
